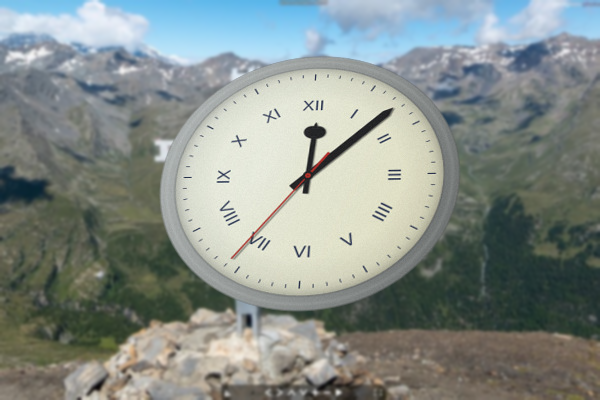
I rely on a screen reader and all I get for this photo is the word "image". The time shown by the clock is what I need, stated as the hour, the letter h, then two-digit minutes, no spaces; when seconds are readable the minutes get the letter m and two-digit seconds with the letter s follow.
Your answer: 12h07m36s
